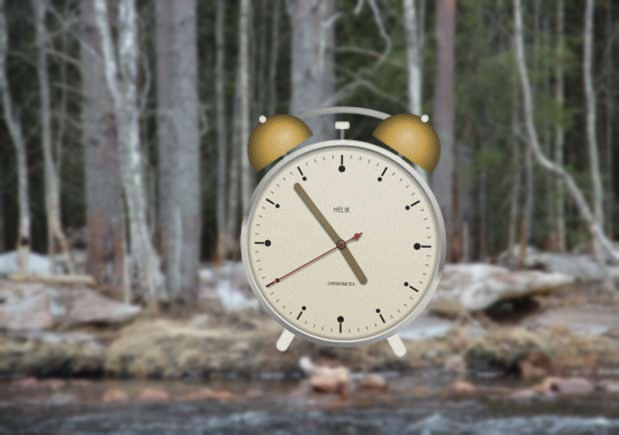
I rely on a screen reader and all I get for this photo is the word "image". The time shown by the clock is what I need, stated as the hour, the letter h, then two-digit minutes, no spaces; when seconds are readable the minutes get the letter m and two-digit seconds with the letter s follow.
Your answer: 4h53m40s
